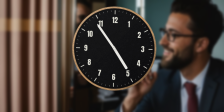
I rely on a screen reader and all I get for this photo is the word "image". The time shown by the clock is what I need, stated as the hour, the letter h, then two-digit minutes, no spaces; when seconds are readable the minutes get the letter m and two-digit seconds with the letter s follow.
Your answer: 4h54
